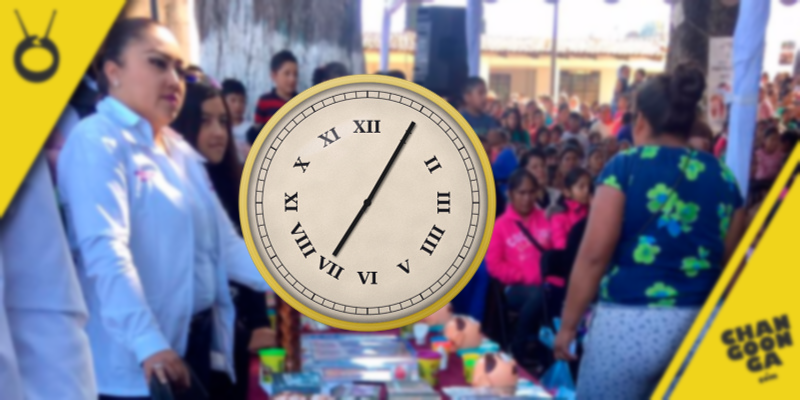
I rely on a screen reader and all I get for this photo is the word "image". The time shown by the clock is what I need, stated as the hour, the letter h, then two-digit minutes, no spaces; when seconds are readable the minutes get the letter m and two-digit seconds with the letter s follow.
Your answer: 7h05
